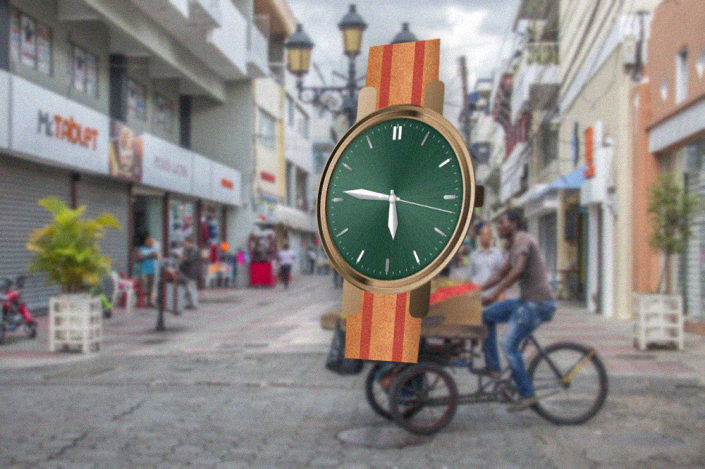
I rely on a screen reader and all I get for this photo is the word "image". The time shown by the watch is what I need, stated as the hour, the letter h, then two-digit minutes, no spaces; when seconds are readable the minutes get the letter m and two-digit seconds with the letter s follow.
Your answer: 5h46m17s
